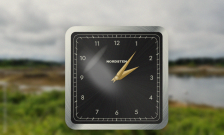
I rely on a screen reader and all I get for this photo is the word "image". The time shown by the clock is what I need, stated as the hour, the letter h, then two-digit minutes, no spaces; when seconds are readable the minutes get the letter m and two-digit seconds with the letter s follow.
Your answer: 2h06
